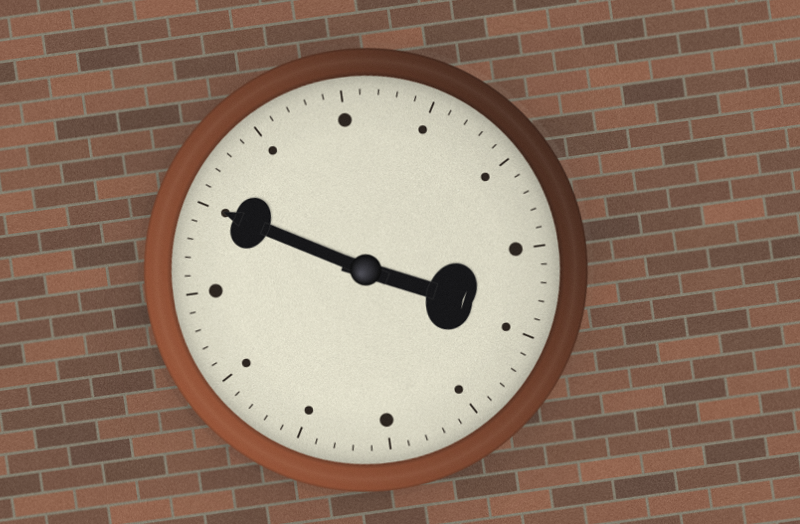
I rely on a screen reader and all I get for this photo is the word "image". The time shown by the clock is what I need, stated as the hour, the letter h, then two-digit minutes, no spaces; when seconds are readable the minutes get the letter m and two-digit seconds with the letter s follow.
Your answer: 3h50
